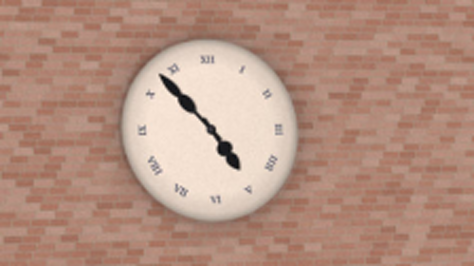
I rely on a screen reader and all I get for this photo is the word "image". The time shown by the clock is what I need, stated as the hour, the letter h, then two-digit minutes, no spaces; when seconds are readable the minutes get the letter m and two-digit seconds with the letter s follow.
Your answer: 4h53
